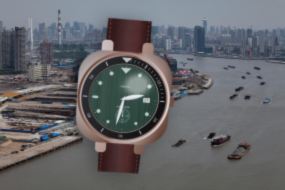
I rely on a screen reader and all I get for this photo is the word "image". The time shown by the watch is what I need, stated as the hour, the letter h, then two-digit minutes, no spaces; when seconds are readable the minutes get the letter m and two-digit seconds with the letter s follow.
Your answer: 2h32
